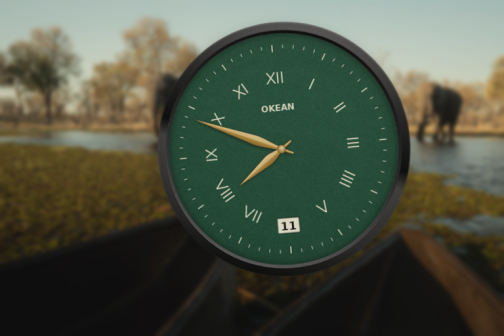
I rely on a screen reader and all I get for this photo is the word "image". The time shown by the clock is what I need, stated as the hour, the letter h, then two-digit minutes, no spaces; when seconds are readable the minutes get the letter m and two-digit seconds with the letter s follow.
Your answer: 7h49
